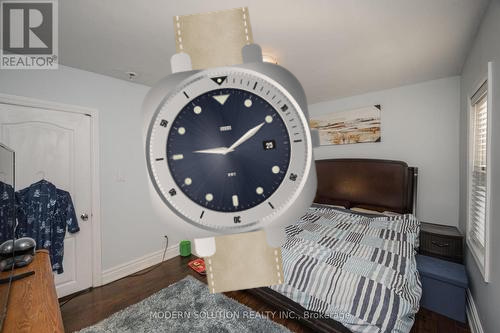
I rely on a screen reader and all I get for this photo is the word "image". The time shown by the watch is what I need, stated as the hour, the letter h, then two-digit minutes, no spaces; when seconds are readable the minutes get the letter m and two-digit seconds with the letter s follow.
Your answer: 9h10
